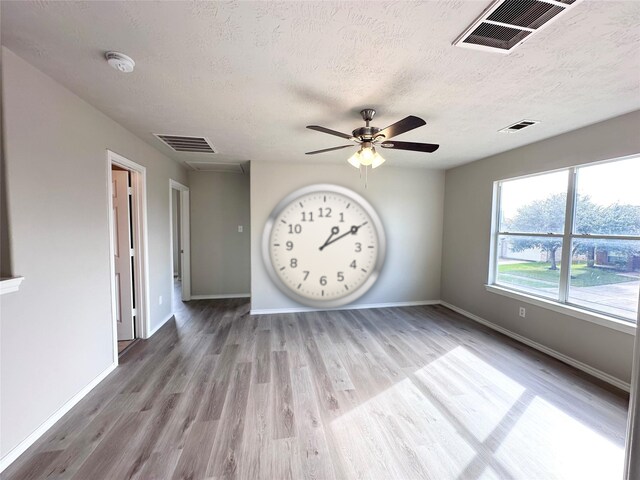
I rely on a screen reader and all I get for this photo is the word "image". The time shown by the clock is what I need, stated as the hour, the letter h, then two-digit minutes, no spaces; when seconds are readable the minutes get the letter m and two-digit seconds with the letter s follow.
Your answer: 1h10
